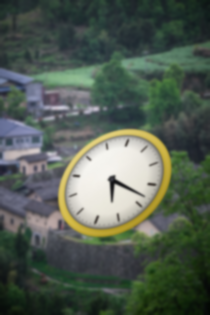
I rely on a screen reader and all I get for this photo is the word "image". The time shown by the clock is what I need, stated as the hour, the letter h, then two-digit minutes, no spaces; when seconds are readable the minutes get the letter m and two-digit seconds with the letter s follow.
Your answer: 5h18
